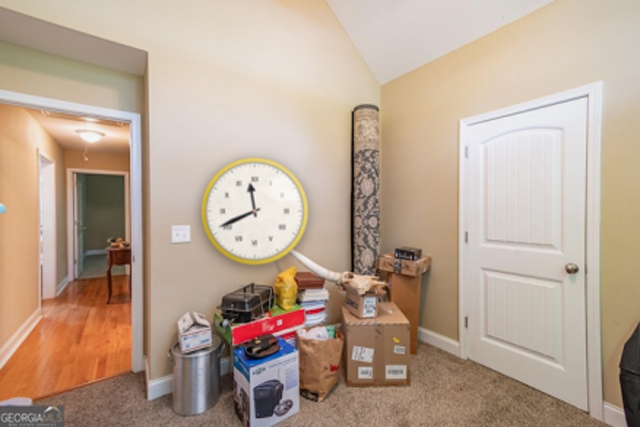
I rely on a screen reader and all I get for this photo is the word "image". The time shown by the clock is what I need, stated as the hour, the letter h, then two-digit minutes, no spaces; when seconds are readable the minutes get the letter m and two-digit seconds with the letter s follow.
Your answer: 11h41
